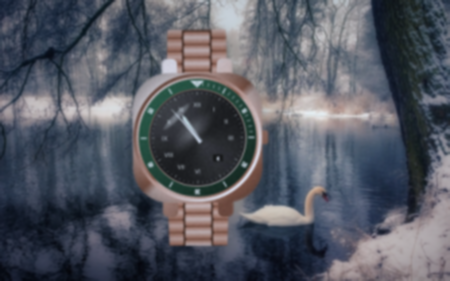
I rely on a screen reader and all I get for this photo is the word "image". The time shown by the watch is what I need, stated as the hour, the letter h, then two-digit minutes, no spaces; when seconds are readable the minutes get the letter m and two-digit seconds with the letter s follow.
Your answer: 10h53
